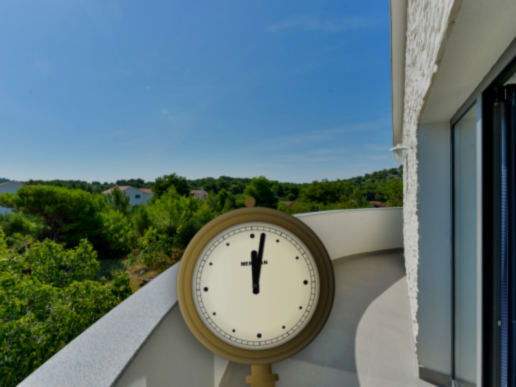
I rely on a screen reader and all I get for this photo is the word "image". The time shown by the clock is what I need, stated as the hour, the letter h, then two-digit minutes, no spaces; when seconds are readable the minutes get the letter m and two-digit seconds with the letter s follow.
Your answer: 12h02
